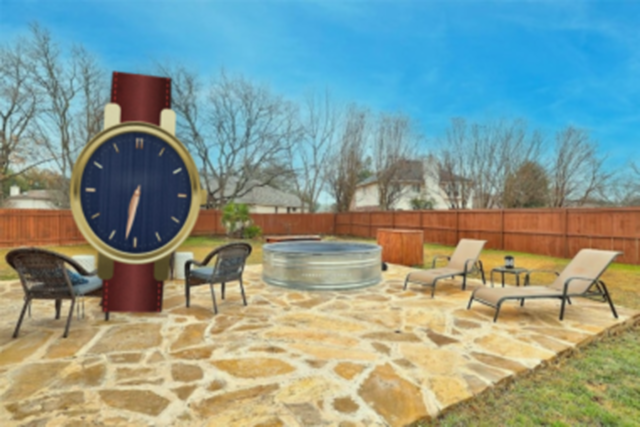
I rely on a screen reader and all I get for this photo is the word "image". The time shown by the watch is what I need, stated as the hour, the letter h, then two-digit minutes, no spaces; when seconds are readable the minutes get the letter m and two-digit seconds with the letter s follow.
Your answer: 6h32
